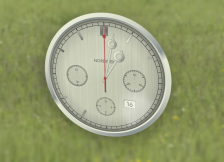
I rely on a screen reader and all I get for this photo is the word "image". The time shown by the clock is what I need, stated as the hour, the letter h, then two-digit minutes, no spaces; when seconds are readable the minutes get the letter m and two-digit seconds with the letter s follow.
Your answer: 1h02
